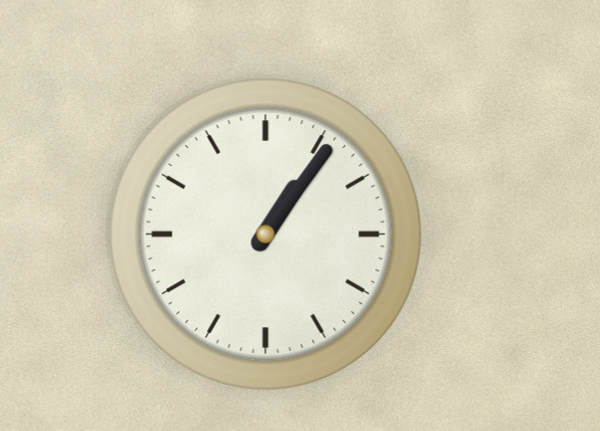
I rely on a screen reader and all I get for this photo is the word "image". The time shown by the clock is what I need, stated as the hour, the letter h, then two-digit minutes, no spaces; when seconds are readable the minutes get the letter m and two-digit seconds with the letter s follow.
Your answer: 1h06
